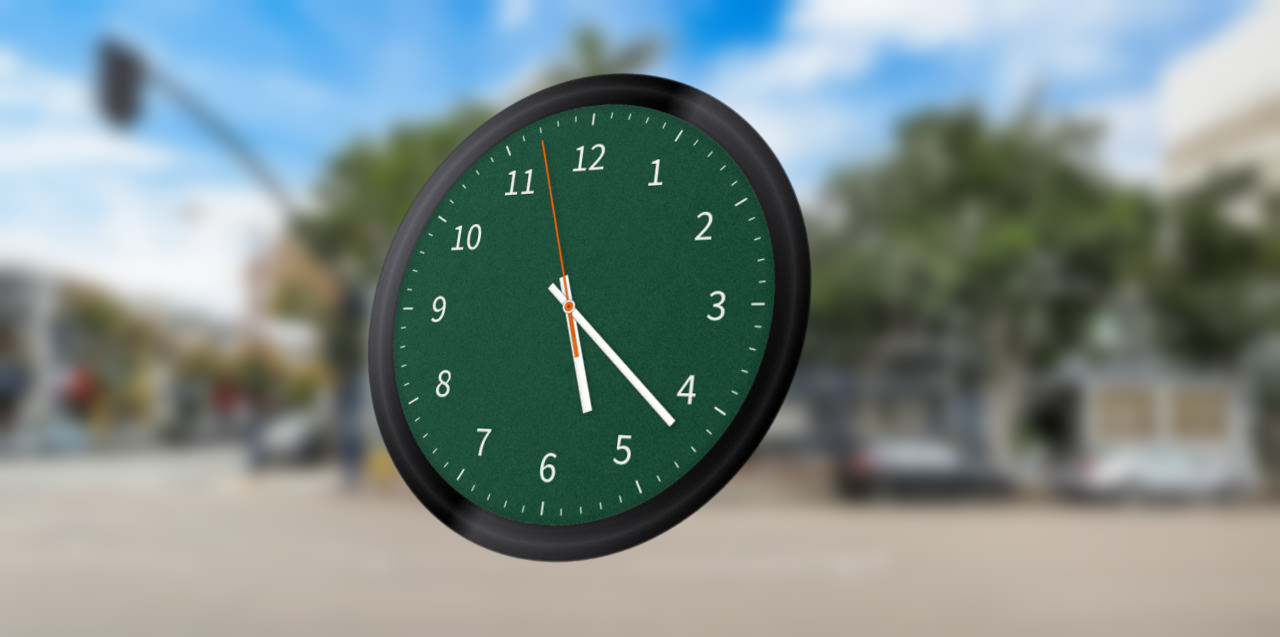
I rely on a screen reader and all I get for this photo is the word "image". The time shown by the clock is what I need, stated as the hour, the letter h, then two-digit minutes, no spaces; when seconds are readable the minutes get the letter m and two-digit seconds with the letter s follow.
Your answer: 5h21m57s
